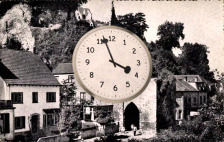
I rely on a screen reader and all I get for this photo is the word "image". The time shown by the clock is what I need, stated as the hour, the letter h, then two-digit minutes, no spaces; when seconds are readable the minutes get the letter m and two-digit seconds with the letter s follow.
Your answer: 3h57
